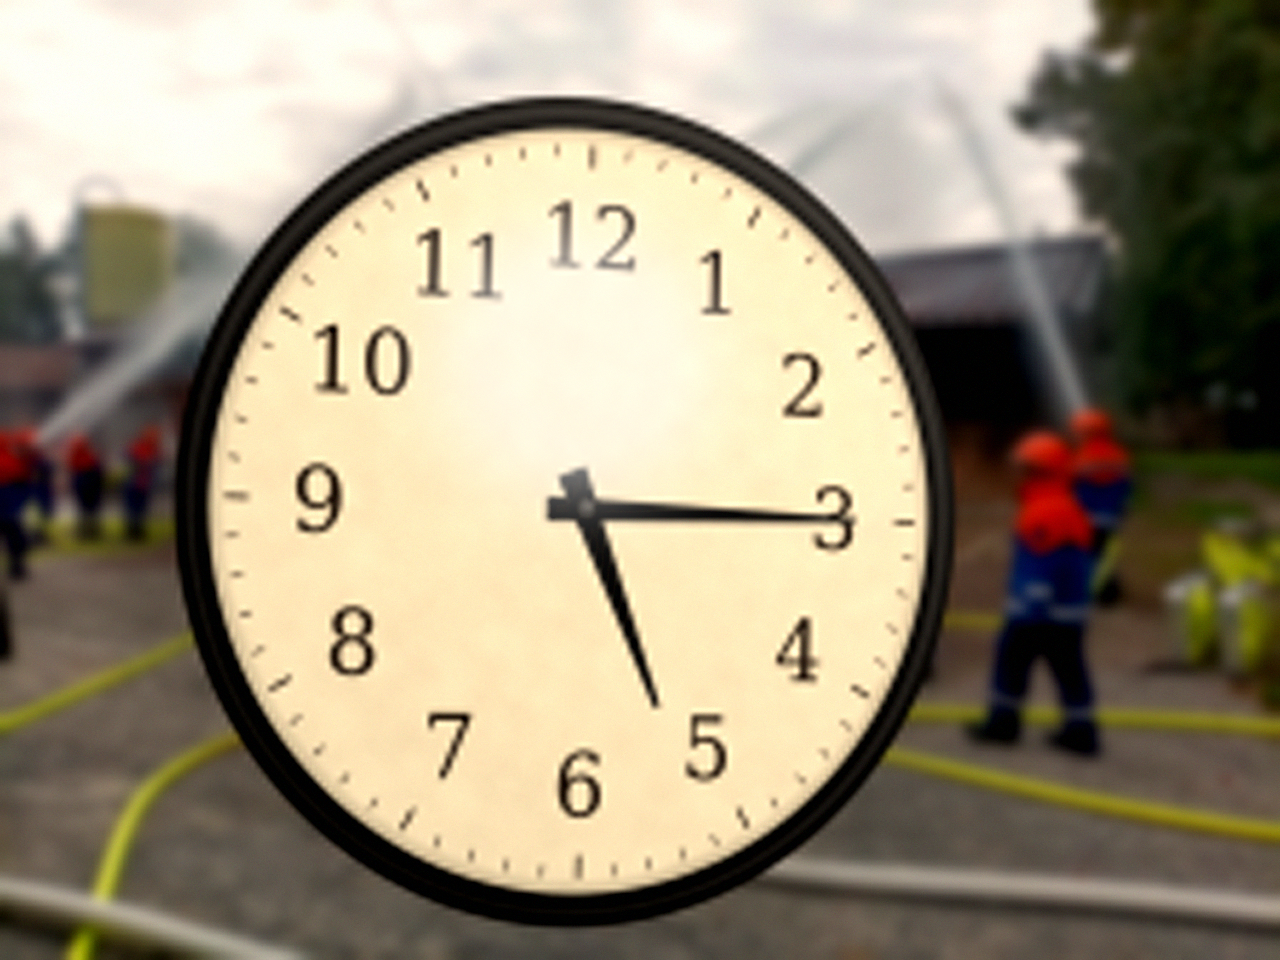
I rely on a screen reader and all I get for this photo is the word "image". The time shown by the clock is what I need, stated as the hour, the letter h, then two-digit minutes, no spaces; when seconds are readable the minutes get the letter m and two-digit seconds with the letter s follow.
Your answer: 5h15
